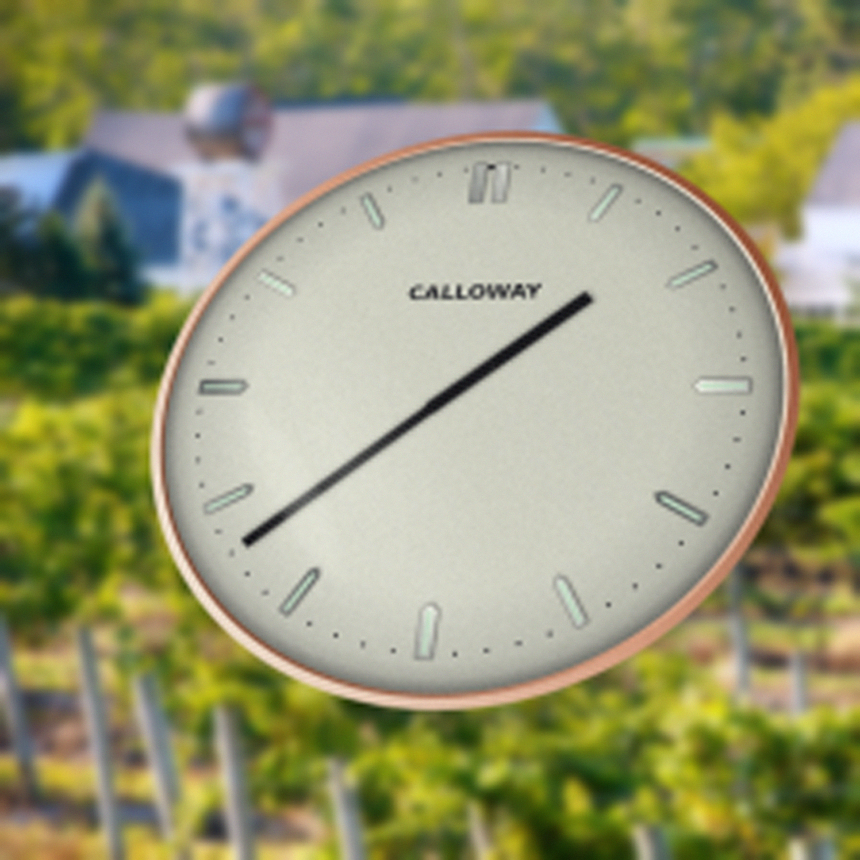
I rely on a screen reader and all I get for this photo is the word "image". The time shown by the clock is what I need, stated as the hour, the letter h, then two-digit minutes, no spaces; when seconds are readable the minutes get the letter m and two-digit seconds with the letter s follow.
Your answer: 1h38
